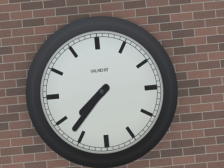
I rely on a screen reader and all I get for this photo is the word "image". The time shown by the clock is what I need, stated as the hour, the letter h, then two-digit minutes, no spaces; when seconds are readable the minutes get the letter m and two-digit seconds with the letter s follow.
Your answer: 7h37
